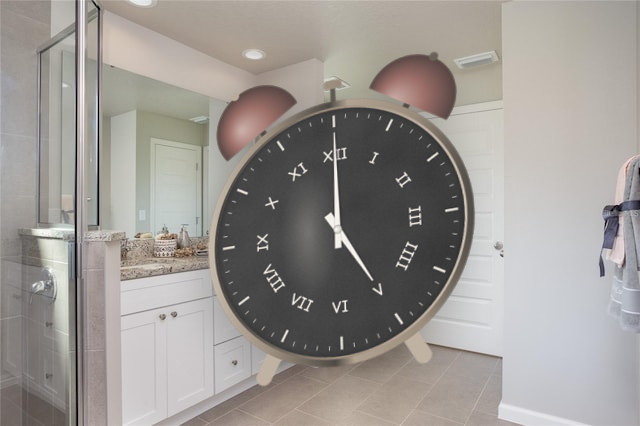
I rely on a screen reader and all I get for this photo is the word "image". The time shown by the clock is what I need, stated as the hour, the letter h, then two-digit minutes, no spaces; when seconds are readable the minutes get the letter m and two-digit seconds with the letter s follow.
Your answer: 5h00
